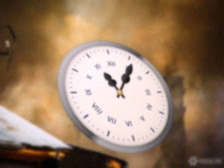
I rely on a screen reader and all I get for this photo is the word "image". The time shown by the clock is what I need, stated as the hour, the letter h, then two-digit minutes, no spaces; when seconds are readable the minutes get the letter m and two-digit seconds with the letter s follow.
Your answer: 11h06
